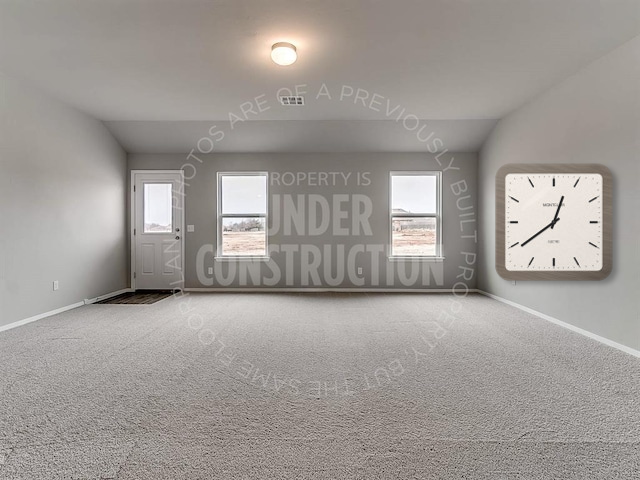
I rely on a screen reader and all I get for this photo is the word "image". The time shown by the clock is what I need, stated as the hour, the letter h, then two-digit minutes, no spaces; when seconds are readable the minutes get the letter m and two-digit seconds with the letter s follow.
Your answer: 12h39
